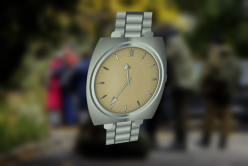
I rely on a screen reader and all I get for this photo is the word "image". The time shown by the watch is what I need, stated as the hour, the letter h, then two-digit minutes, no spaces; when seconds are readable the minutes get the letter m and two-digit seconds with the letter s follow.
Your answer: 11h36
